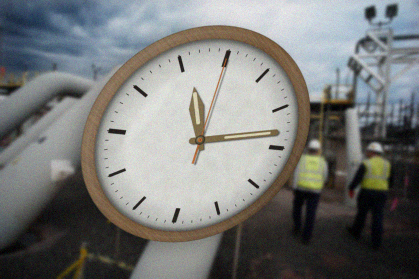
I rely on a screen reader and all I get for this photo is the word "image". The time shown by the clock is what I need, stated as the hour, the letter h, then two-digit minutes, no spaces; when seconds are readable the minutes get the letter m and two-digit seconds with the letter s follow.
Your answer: 11h13m00s
